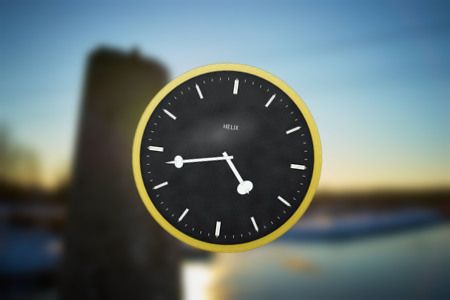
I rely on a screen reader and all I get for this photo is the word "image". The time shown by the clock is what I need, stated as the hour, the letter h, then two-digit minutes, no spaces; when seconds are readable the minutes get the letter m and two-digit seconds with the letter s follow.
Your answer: 4h43
